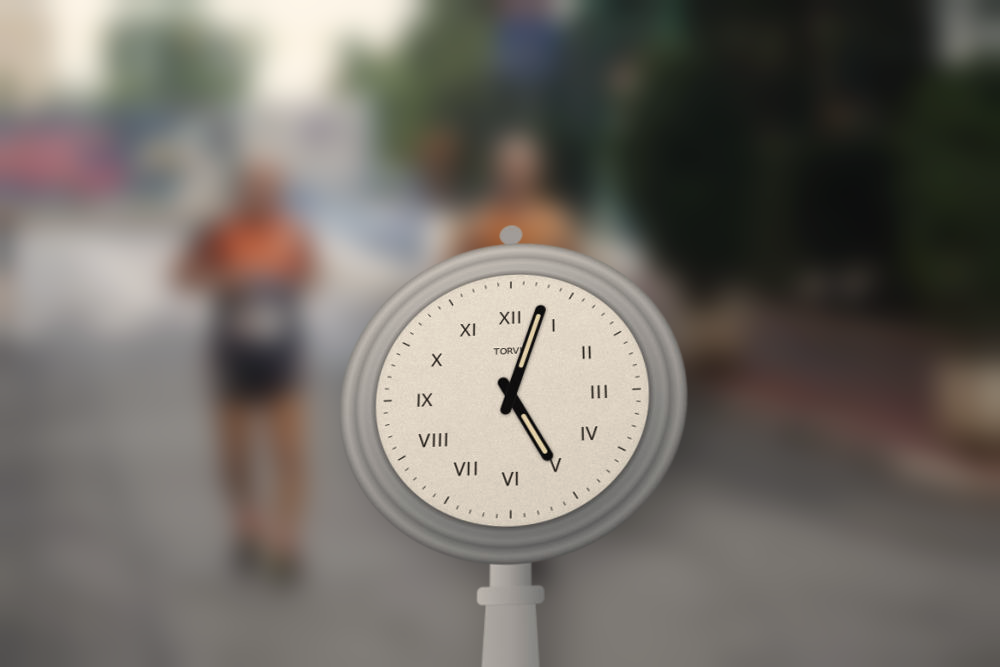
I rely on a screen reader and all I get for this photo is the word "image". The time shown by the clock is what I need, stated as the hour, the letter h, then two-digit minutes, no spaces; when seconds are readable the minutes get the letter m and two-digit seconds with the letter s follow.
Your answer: 5h03
